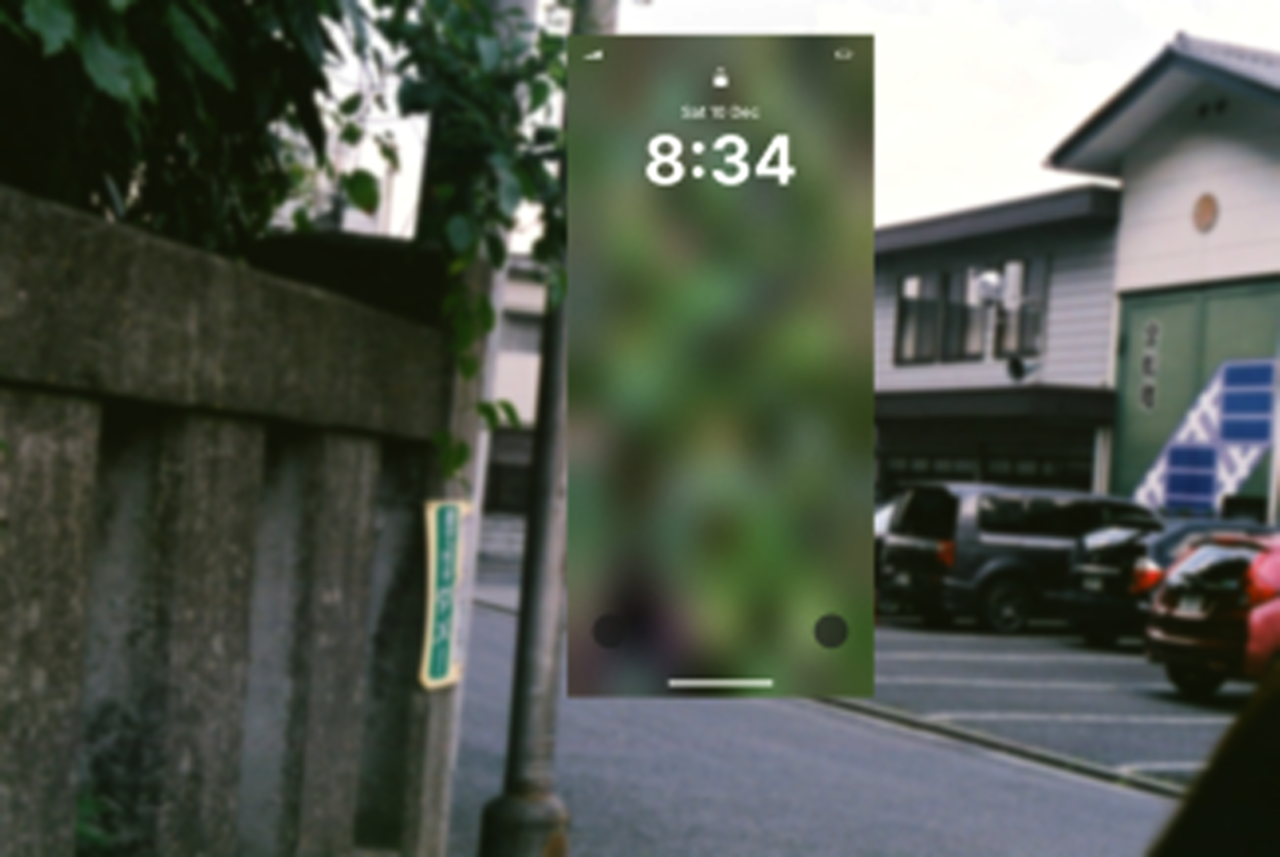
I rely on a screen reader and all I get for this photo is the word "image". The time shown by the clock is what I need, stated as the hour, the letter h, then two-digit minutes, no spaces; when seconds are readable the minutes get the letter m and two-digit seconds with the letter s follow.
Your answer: 8h34
